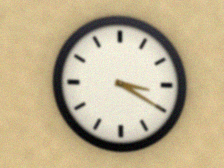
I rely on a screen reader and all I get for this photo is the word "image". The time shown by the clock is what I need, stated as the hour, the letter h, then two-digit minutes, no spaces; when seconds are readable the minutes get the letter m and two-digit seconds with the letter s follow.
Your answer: 3h20
